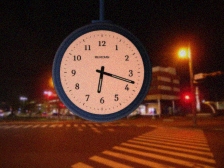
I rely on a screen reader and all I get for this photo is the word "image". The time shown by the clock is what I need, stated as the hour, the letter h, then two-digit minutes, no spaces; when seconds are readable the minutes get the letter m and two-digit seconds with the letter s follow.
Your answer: 6h18
